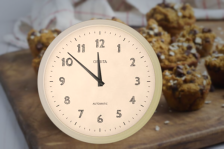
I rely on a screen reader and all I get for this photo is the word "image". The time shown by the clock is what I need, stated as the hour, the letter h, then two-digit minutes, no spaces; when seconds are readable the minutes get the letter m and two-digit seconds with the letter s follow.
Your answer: 11h52
